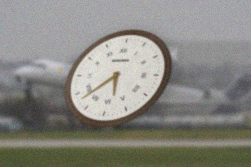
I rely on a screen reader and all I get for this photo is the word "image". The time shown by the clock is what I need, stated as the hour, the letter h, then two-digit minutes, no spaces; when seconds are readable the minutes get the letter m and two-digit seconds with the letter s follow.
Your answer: 5h38
